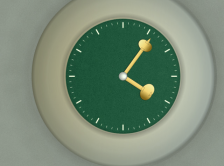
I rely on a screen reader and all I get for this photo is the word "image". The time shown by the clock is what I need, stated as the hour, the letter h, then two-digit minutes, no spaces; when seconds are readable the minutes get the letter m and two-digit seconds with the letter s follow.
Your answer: 4h06
